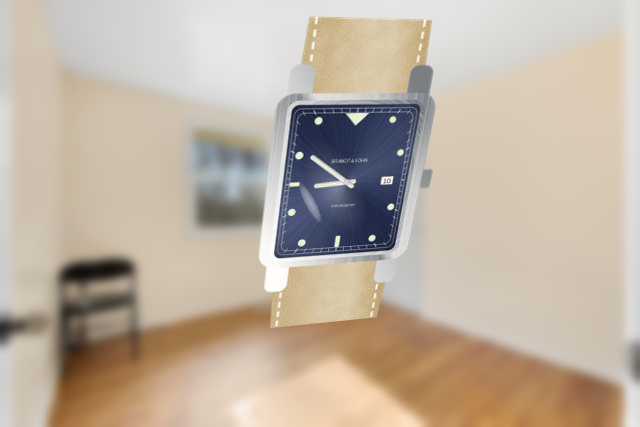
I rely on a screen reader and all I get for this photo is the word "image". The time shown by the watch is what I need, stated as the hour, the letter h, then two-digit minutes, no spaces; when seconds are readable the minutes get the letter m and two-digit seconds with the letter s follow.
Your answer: 8h51
